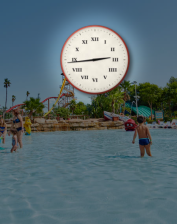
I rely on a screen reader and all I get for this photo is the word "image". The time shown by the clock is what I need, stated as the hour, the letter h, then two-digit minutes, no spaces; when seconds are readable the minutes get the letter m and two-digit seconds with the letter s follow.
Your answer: 2h44
